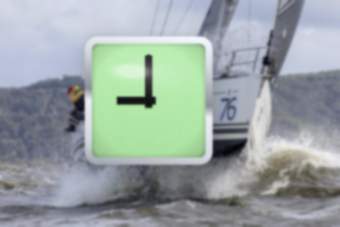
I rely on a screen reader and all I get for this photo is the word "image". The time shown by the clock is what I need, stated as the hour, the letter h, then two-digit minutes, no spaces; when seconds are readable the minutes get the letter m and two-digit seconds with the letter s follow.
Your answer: 9h00
